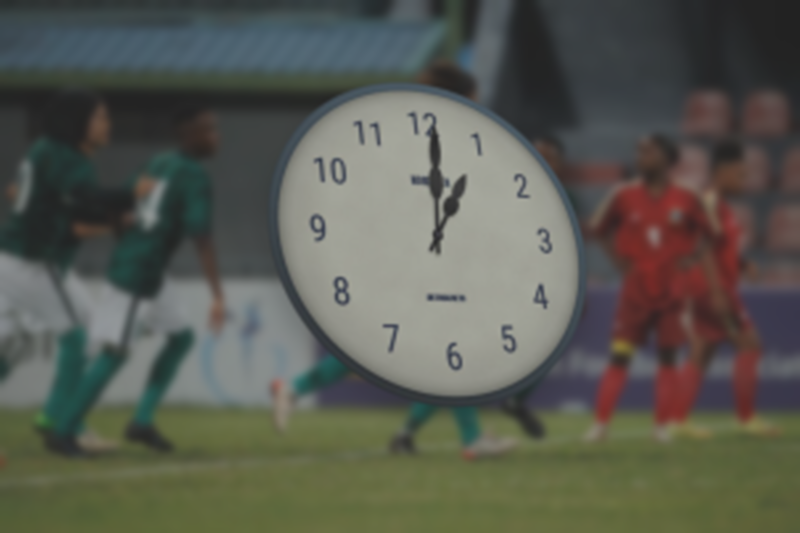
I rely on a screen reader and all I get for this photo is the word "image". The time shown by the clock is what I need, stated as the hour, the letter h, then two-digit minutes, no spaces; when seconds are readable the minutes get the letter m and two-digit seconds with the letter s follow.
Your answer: 1h01
